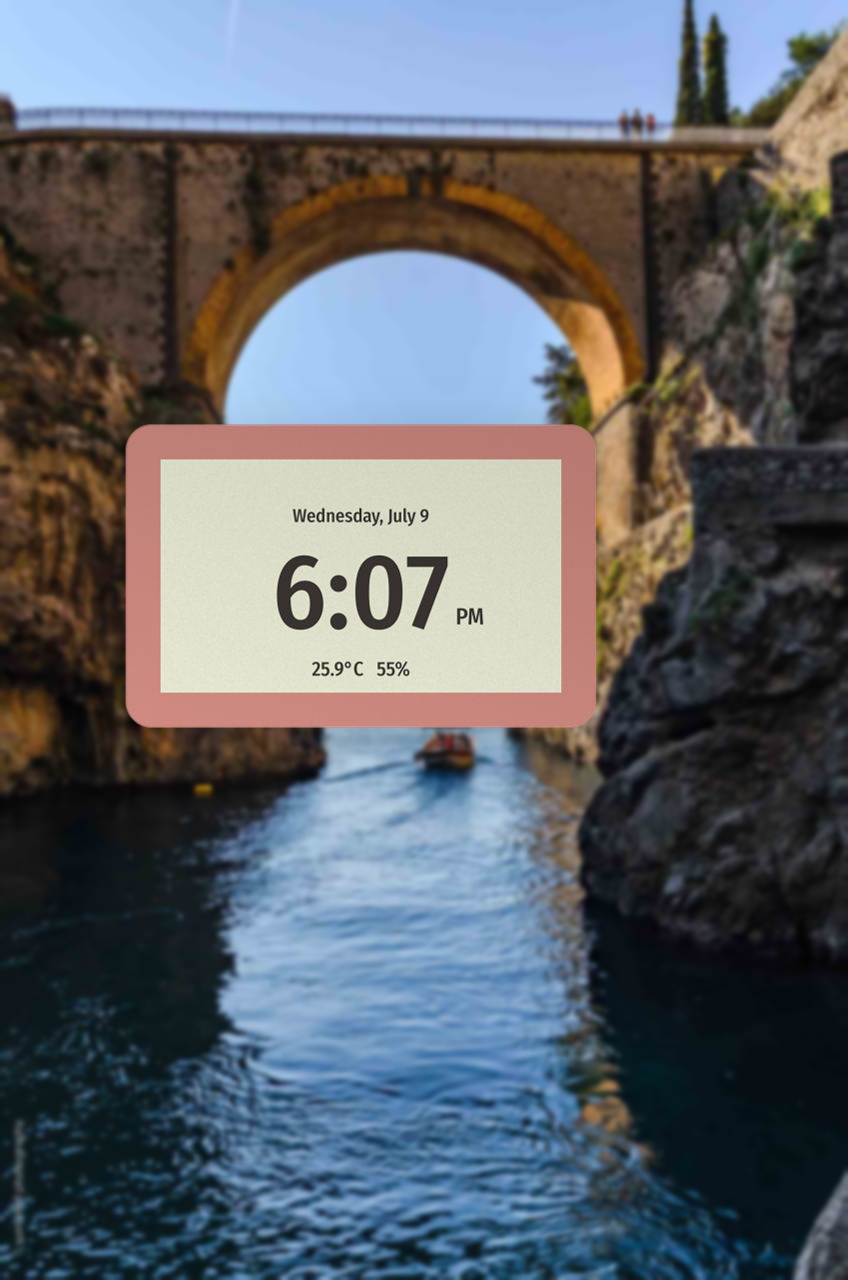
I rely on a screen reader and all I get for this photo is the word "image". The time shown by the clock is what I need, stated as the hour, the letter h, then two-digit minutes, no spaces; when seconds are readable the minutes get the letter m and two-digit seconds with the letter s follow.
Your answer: 6h07
